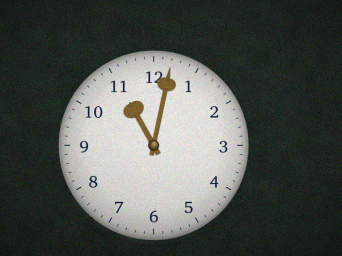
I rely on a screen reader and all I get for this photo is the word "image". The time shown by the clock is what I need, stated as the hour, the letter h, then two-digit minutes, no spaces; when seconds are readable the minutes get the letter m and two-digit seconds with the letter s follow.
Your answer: 11h02
